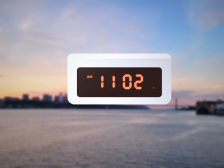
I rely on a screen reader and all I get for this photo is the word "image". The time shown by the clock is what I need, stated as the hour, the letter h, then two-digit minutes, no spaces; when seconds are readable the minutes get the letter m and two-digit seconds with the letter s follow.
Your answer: 11h02
